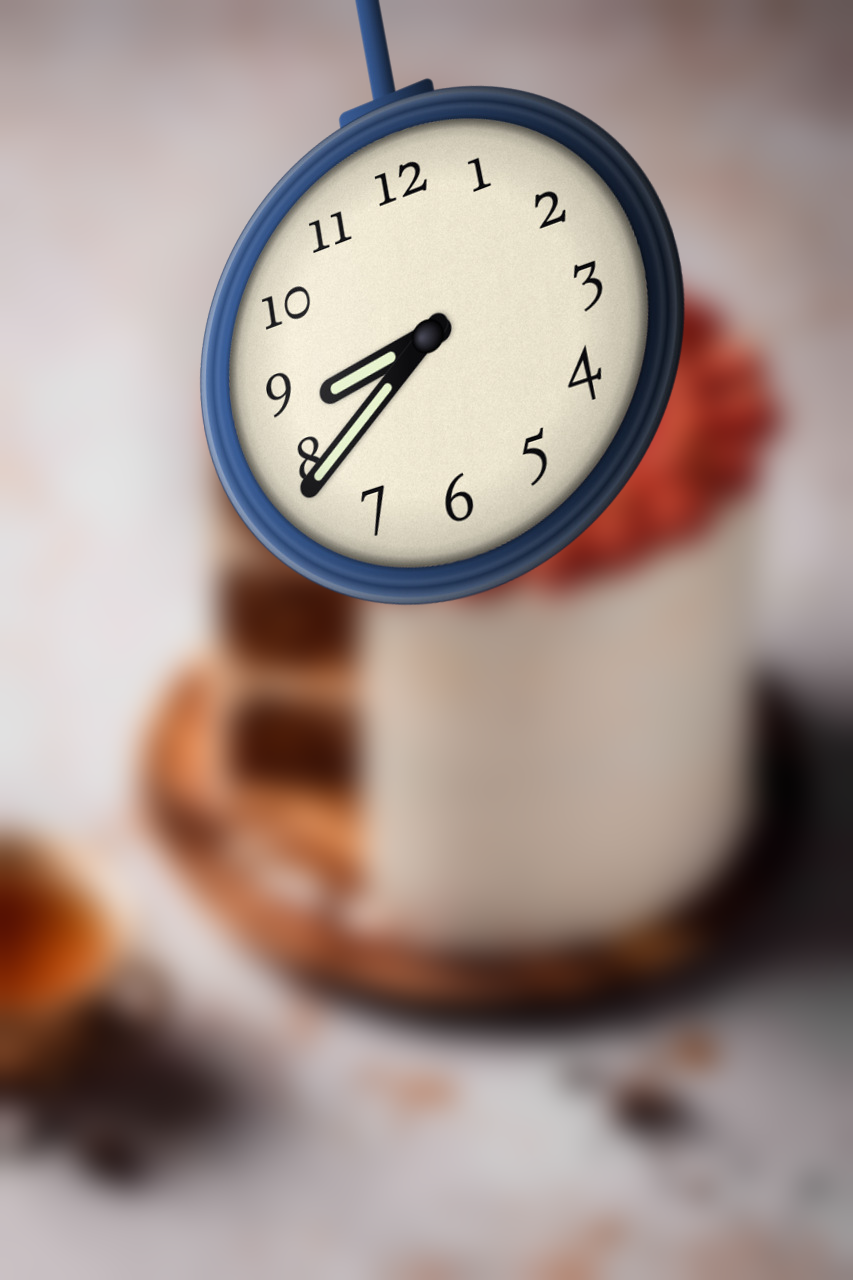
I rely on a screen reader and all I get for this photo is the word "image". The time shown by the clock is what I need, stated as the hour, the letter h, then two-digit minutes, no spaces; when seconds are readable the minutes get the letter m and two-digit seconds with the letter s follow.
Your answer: 8h39
